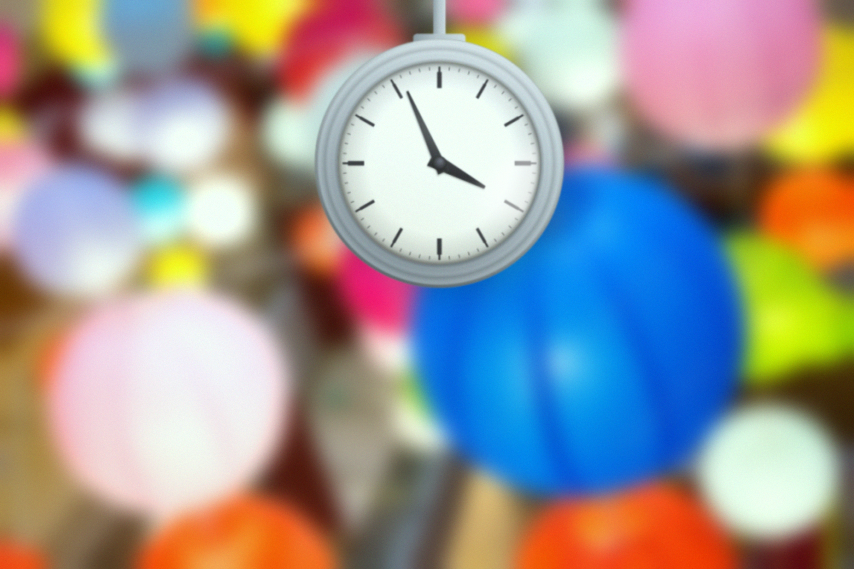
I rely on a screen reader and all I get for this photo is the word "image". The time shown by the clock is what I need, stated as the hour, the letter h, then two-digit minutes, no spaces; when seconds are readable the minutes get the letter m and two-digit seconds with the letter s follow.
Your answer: 3h56
